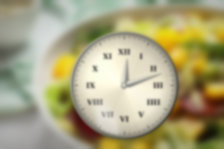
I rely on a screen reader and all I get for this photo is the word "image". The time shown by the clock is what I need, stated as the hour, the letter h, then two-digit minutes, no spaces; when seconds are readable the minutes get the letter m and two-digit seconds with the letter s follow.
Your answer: 12h12
